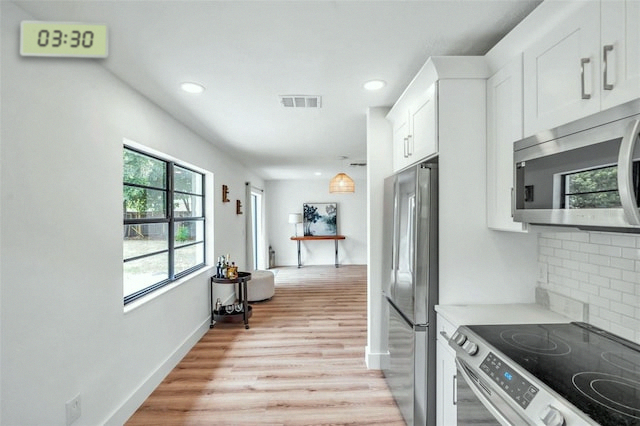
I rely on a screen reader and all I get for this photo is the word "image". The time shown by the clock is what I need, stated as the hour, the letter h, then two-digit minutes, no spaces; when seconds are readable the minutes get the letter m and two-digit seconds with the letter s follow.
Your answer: 3h30
